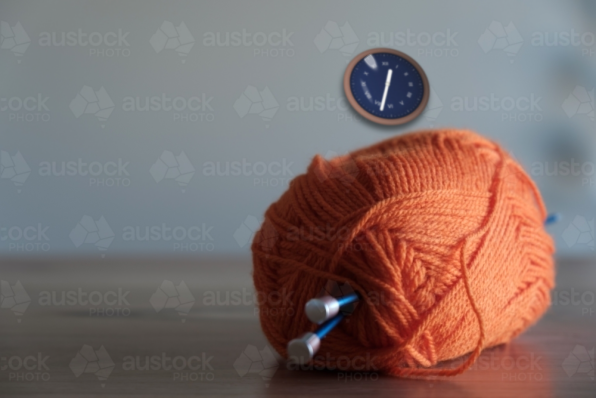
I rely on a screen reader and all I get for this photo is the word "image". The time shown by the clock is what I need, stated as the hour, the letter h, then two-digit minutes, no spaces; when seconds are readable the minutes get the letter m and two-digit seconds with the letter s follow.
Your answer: 12h33
